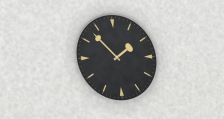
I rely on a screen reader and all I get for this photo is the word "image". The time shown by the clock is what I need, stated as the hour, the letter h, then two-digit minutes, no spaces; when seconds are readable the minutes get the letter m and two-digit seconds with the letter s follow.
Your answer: 1h53
